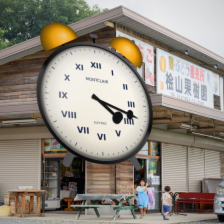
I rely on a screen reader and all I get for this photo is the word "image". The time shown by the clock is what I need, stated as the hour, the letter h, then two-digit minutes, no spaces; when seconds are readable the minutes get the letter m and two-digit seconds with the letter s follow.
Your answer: 4h18
